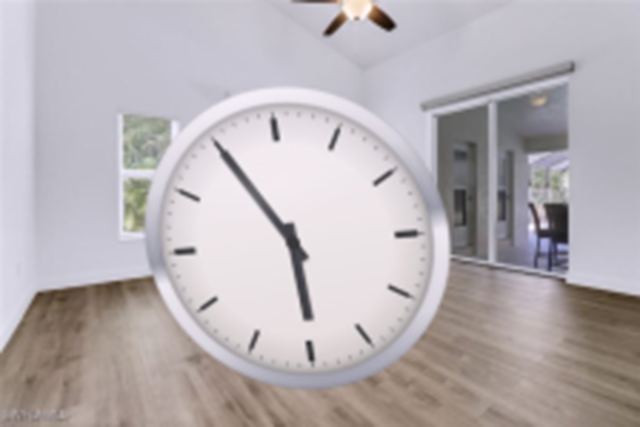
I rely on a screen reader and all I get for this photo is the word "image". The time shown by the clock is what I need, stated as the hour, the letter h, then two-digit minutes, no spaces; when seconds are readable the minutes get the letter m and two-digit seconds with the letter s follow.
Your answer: 5h55
